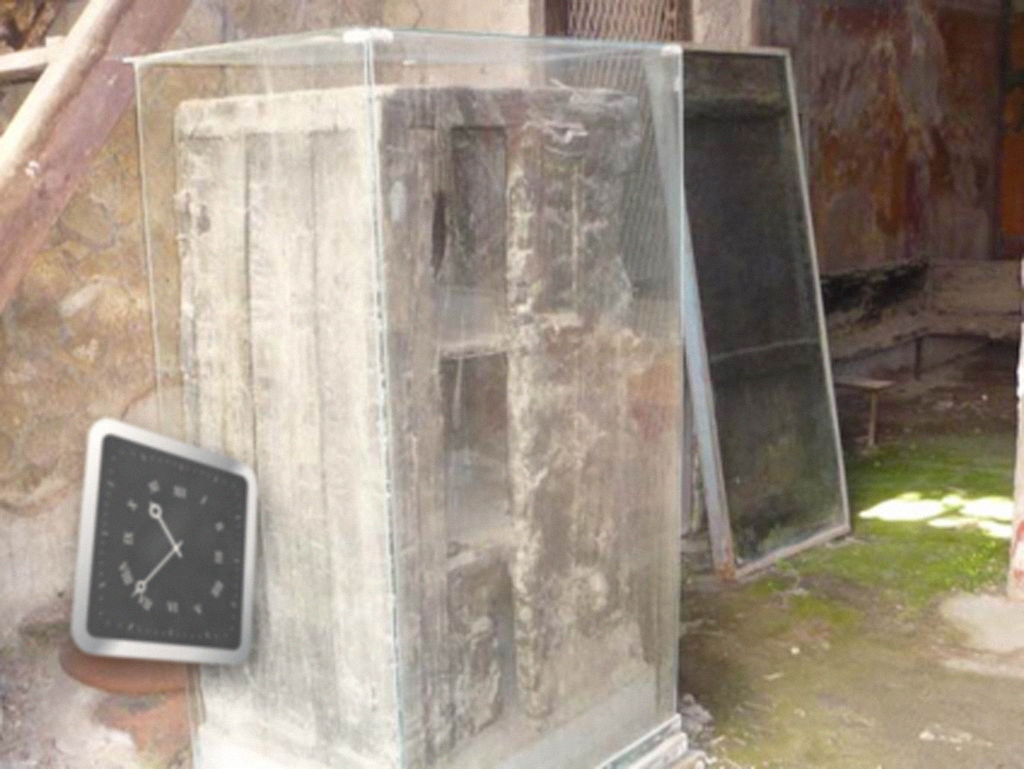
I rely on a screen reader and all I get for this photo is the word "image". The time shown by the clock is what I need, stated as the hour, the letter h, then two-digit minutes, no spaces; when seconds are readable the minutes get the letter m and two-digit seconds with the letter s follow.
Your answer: 10h37
